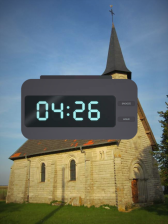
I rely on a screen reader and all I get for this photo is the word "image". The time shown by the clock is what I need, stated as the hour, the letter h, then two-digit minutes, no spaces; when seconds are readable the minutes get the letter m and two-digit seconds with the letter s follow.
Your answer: 4h26
